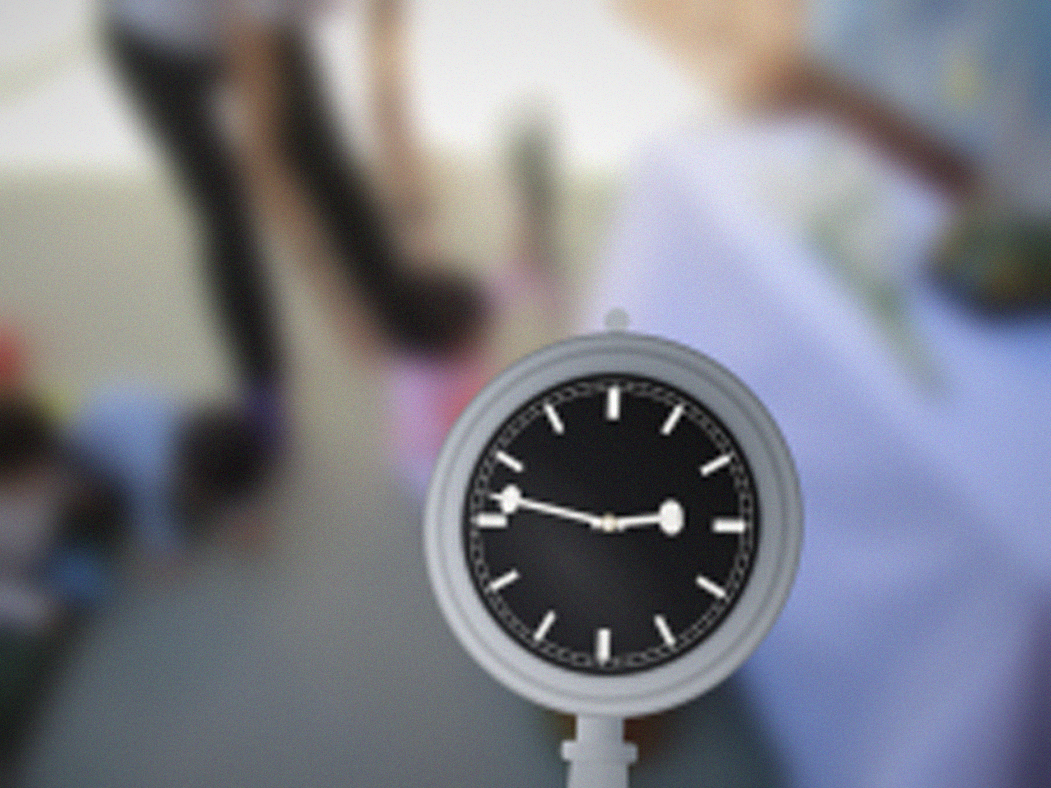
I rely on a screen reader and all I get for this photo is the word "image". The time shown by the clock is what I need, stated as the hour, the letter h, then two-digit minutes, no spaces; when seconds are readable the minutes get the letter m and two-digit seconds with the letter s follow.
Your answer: 2h47
